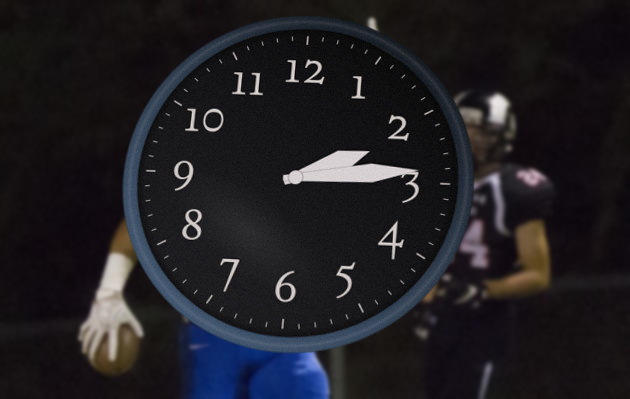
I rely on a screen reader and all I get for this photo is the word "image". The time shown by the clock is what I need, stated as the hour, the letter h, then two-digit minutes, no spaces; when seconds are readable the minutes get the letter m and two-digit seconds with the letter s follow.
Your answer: 2h14
